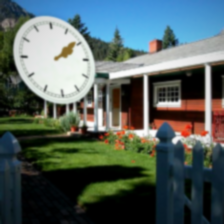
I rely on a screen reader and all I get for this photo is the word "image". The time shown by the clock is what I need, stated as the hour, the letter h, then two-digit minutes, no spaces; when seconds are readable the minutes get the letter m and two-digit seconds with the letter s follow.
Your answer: 2h09
